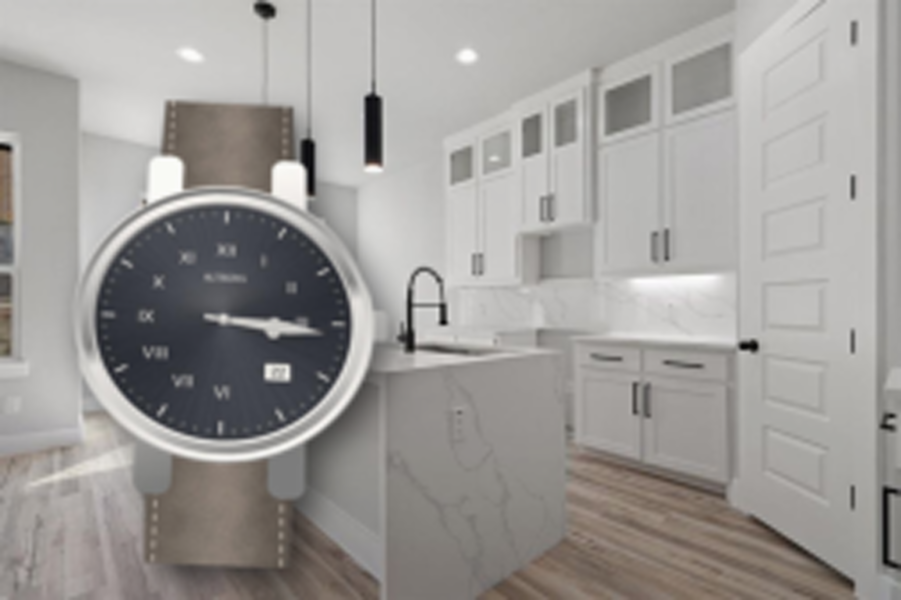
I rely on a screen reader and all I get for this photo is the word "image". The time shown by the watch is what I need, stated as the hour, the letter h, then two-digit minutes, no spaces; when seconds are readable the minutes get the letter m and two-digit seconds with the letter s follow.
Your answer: 3h16
